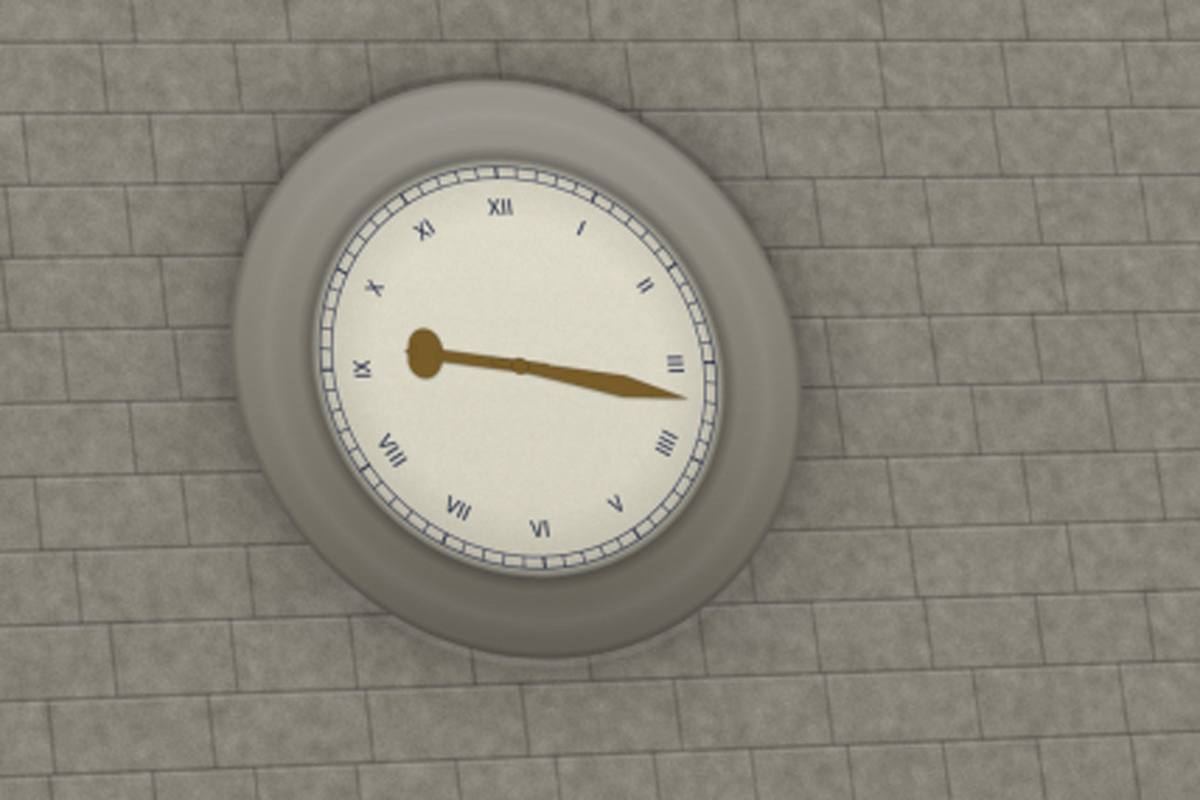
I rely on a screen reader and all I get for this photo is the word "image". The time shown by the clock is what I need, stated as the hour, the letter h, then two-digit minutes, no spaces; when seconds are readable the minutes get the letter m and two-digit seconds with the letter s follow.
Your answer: 9h17
